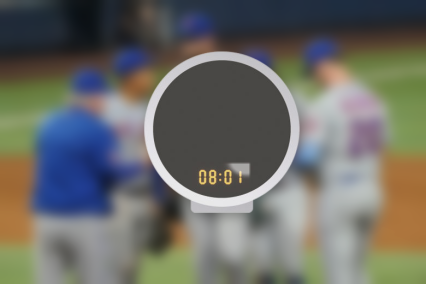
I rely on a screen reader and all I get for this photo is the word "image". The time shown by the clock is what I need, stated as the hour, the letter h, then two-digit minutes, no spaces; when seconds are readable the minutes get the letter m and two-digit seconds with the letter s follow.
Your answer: 8h01
